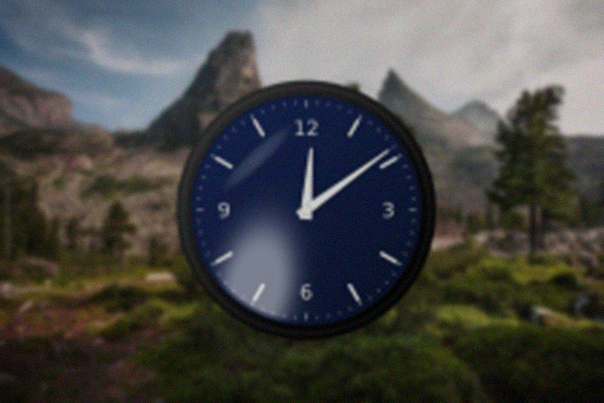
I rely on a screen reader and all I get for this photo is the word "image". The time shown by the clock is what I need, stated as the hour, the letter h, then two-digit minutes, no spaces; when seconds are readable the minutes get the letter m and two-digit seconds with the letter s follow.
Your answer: 12h09
